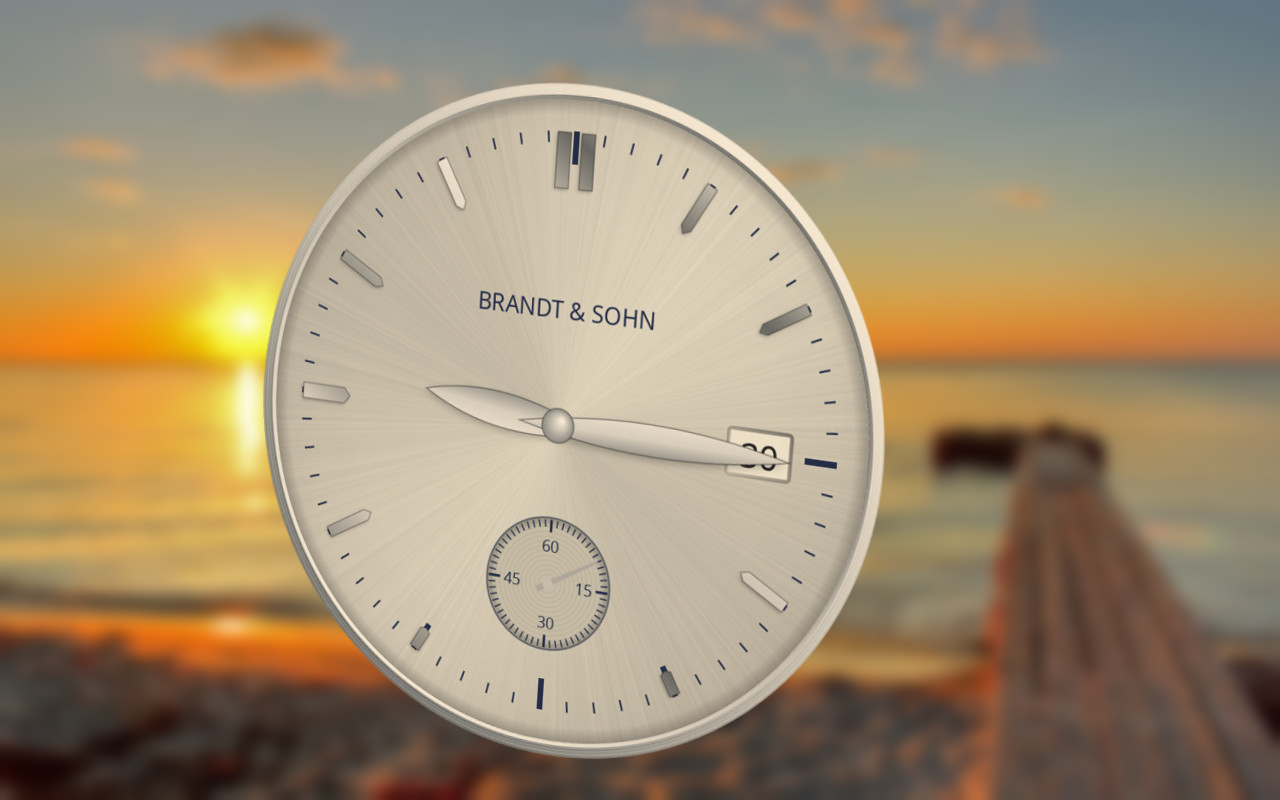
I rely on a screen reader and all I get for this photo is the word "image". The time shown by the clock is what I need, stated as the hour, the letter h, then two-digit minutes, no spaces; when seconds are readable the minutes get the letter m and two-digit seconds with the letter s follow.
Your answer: 9h15m10s
